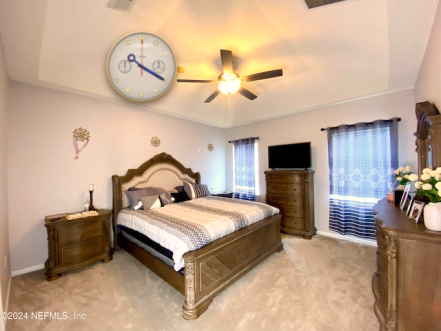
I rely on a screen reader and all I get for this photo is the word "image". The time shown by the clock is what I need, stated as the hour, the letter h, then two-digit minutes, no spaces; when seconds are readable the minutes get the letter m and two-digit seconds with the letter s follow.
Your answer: 10h20
